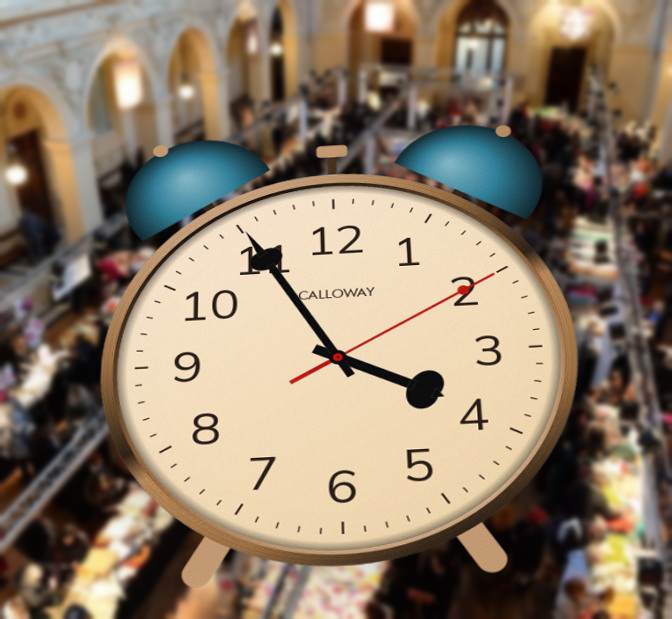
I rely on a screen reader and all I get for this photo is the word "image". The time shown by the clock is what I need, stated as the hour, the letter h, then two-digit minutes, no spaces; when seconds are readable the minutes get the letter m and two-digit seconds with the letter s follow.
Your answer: 3h55m10s
